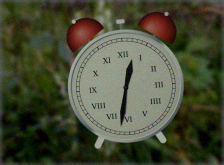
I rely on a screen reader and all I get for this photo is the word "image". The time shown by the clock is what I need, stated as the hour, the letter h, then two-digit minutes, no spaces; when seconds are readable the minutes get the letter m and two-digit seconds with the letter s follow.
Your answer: 12h32
